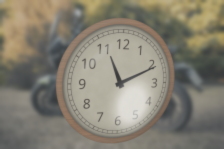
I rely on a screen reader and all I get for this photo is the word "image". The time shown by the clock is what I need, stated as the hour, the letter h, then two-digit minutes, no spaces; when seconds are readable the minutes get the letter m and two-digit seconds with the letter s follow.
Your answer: 11h11
